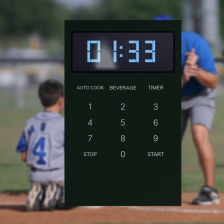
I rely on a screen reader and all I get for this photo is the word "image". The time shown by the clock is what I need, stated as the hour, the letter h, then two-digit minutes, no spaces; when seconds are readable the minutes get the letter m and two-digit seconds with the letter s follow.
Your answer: 1h33
